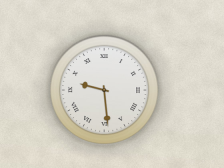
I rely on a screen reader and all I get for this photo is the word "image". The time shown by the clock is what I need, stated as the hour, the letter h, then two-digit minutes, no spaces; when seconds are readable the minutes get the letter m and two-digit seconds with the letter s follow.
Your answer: 9h29
